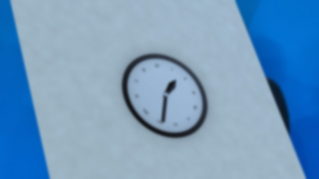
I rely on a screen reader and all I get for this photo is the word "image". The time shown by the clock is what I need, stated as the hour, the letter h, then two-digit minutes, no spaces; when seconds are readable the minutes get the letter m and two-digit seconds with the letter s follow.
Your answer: 1h34
